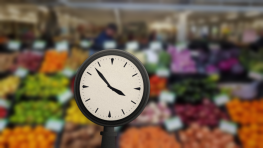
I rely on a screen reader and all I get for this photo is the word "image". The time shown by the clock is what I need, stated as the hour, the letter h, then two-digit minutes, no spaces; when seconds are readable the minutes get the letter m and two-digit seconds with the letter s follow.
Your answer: 3h53
